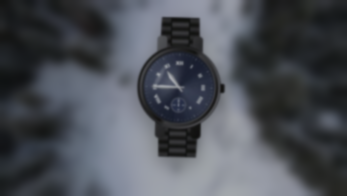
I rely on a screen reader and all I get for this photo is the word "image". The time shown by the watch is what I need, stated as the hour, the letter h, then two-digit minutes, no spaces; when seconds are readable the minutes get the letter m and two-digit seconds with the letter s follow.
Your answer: 10h45
